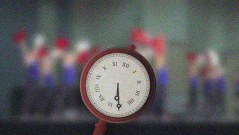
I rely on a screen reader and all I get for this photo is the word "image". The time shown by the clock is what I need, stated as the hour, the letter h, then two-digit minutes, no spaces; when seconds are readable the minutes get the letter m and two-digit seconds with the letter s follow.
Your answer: 5h26
